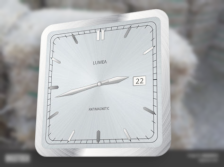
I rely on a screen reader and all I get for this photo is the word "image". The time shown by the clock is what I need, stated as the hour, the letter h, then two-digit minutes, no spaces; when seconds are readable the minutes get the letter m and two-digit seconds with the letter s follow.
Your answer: 2h43
